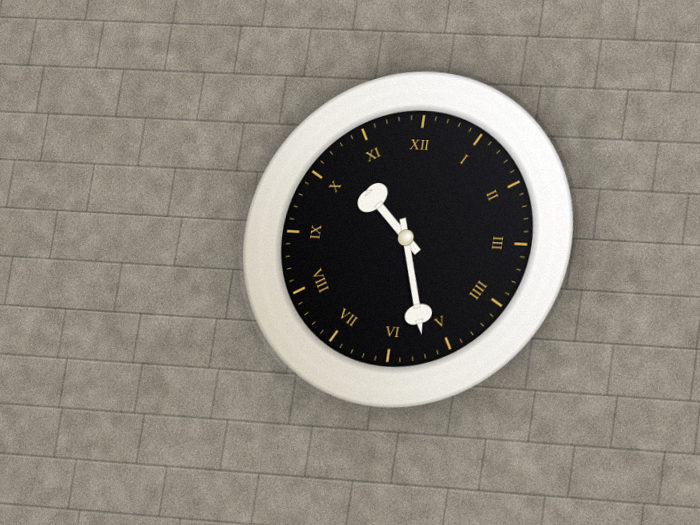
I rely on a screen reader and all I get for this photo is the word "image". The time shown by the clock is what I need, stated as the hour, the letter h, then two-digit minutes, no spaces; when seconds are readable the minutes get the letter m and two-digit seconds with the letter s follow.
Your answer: 10h27
